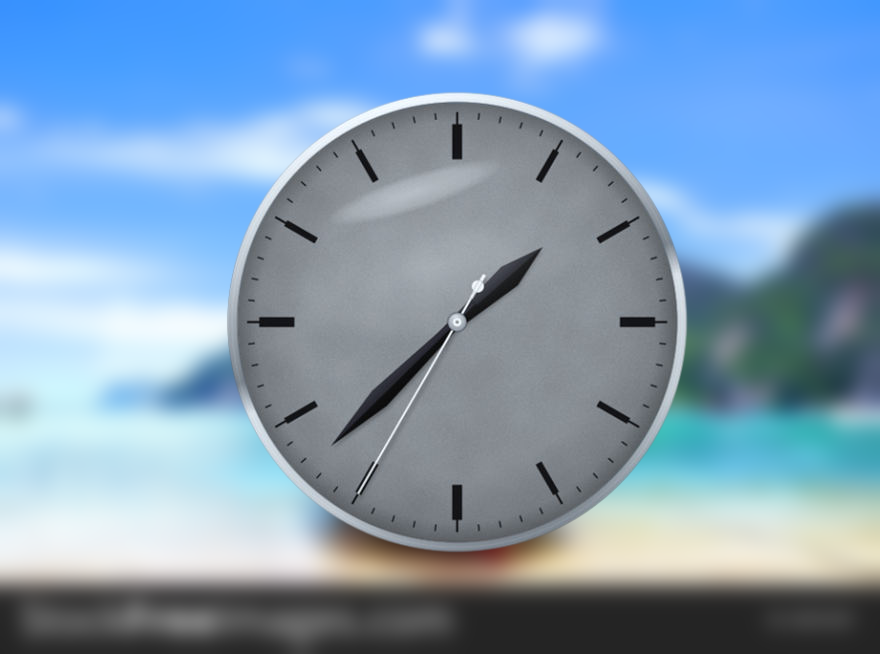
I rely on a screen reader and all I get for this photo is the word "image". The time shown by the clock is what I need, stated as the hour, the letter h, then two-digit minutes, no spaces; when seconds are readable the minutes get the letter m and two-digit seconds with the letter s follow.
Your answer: 1h37m35s
